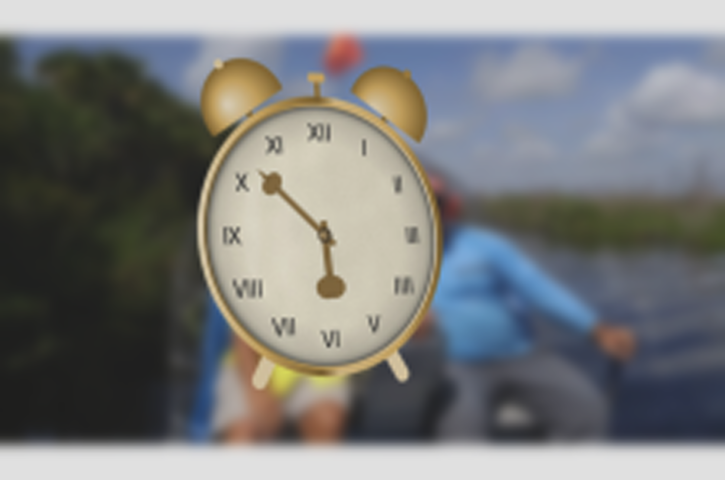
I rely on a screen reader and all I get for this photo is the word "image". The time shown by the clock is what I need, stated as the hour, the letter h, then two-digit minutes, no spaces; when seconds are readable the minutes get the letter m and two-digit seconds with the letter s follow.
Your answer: 5h52
